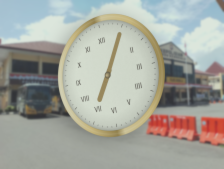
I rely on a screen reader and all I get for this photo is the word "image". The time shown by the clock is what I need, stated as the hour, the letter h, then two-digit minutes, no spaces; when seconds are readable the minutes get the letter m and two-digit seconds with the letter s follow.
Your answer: 7h05
